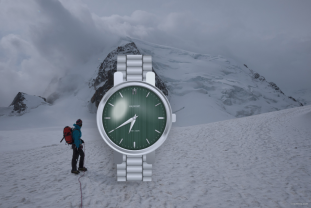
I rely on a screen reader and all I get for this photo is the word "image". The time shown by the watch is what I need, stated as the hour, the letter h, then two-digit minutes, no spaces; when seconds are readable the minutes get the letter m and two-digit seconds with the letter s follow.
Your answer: 6h40
